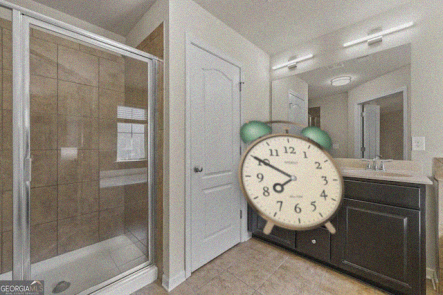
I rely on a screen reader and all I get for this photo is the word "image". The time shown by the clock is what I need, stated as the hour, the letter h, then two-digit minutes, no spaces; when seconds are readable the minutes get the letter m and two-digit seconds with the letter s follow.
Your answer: 7h50
